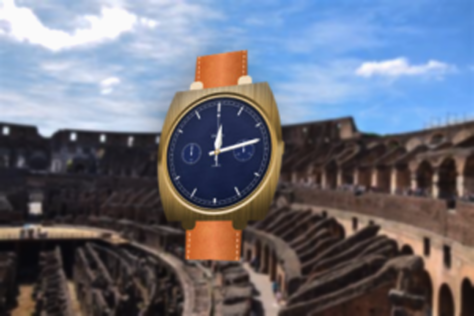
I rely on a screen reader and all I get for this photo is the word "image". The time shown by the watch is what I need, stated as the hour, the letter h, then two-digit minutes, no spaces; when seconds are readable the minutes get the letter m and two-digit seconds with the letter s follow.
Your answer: 12h13
